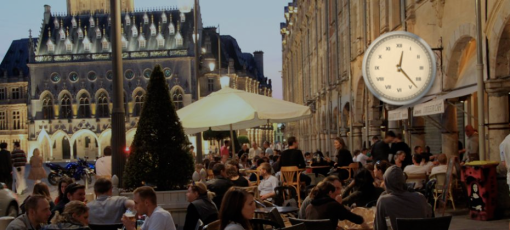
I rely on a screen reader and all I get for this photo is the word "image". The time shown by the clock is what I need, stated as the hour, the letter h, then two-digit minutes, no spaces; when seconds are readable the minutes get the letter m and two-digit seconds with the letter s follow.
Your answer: 12h23
